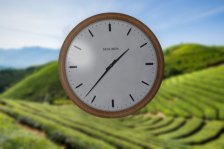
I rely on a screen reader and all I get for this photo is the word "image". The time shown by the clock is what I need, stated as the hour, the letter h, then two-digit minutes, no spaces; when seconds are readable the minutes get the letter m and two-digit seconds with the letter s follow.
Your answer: 1h37
